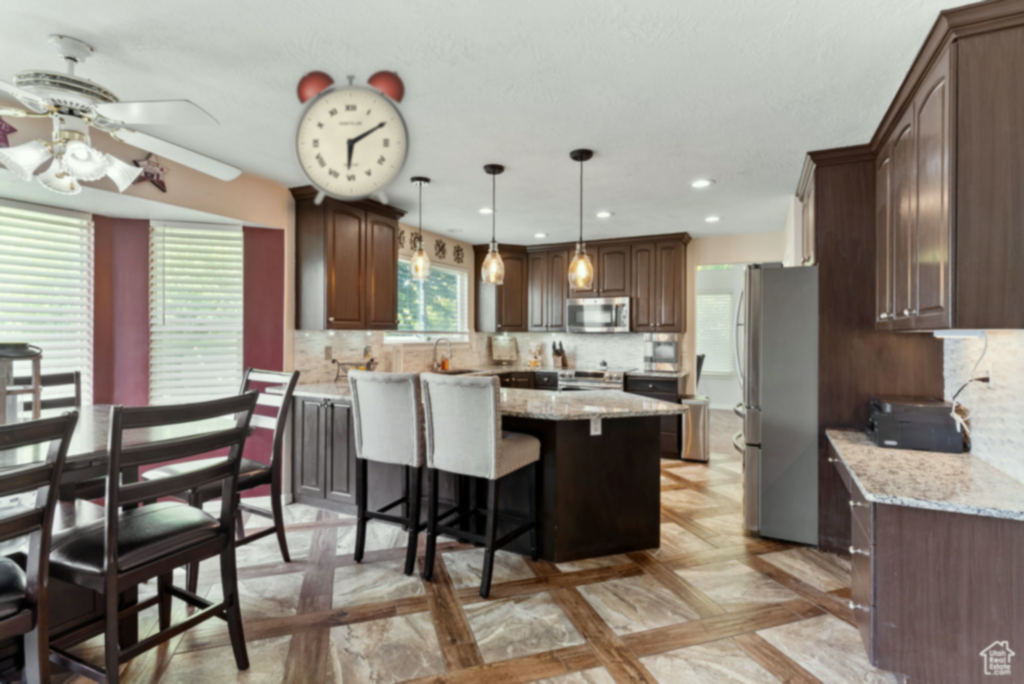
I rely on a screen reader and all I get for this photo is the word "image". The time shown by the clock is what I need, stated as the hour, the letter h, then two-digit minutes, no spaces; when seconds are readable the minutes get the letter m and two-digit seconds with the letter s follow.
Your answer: 6h10
